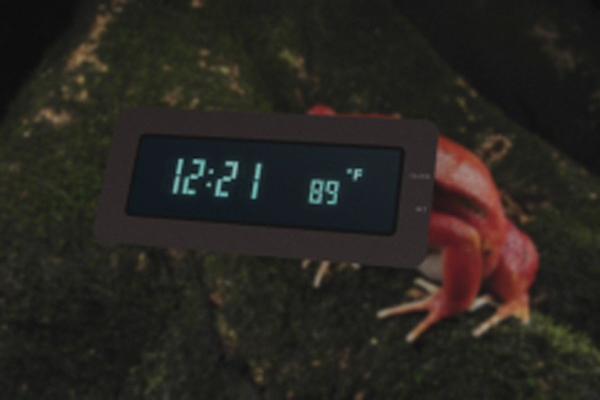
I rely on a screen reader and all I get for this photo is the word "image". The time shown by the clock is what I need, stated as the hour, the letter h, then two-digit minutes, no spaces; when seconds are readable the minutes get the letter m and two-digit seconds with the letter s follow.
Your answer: 12h21
